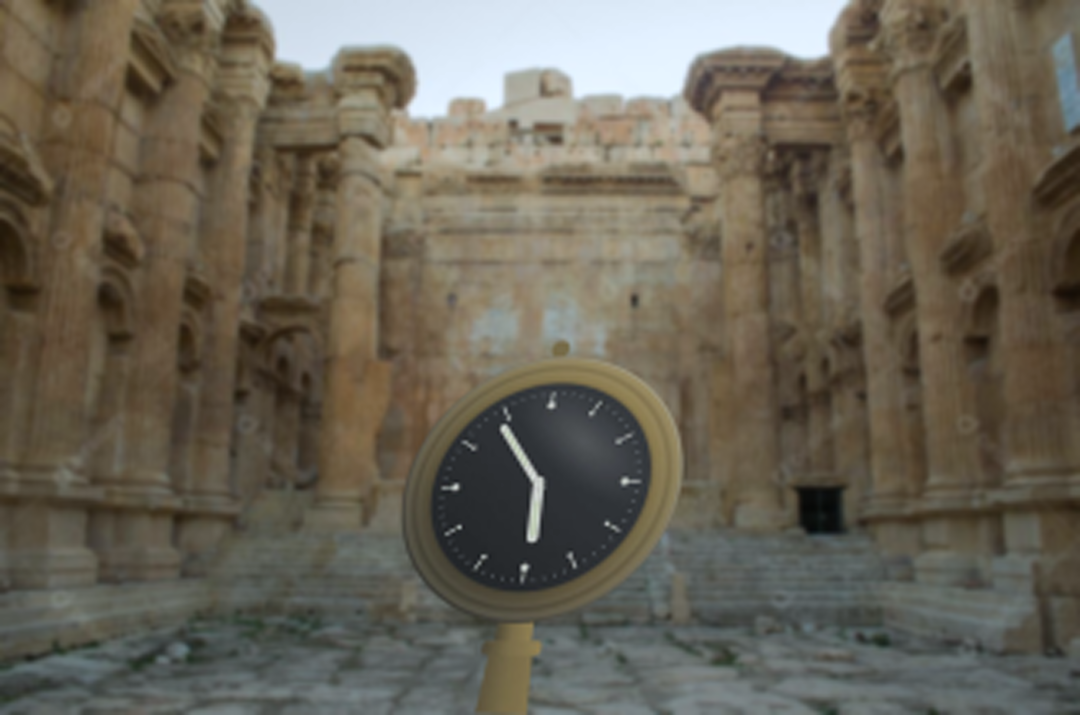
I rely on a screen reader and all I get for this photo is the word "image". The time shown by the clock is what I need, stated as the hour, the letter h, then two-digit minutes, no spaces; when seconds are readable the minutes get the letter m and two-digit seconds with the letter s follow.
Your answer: 5h54
